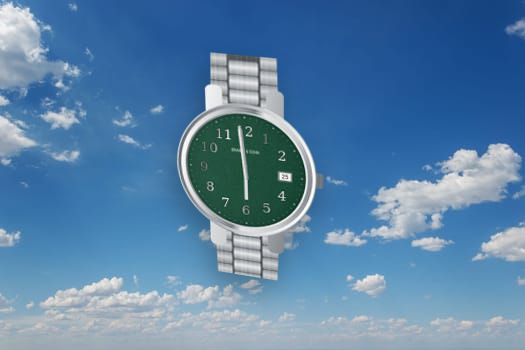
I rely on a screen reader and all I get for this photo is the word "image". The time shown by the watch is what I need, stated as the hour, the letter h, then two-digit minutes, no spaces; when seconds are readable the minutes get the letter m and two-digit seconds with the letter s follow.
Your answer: 5h59
